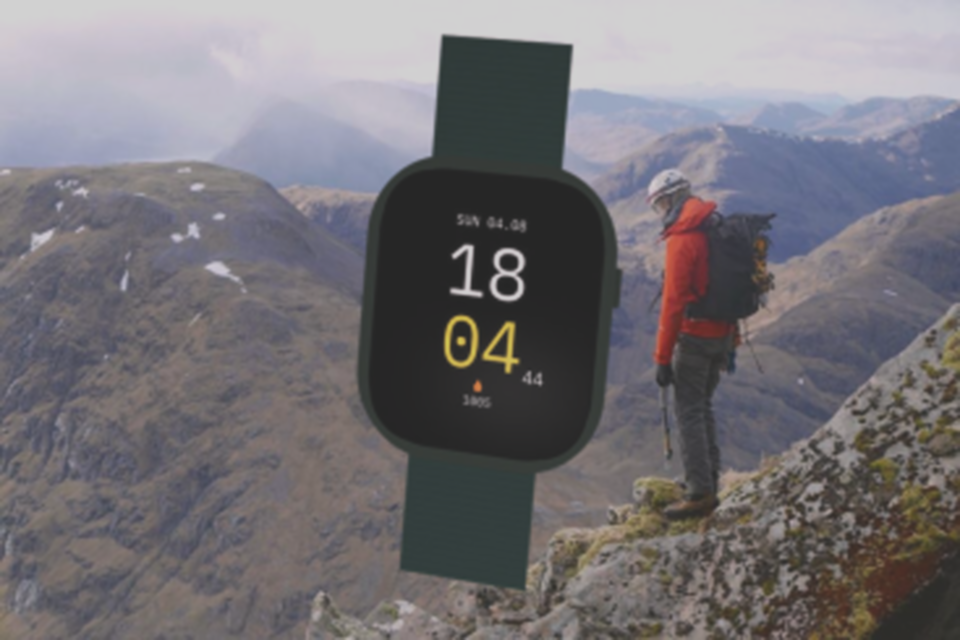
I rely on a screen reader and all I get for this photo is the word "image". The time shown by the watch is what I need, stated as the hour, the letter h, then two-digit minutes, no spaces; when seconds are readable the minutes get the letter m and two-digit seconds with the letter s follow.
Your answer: 18h04
